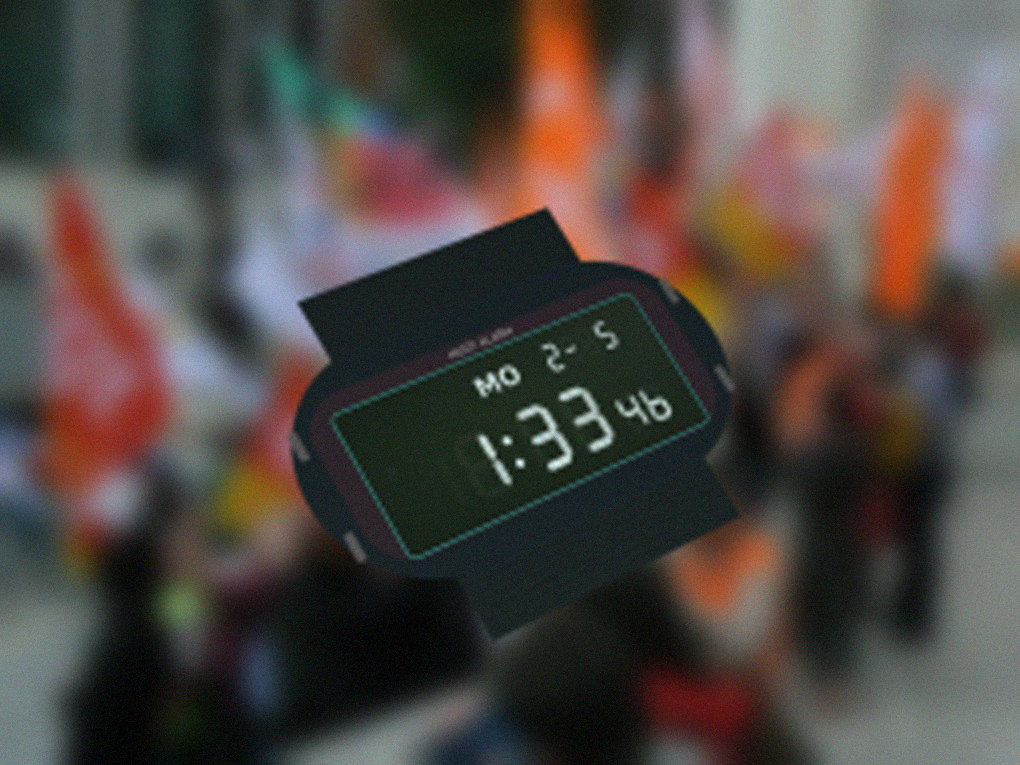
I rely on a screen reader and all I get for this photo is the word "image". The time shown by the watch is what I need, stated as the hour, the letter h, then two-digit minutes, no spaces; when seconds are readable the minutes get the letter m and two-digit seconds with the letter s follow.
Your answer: 1h33m46s
